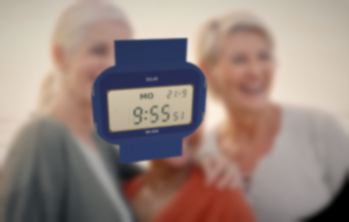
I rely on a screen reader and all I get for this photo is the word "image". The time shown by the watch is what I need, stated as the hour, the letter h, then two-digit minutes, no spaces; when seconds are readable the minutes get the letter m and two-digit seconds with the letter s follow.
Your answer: 9h55
